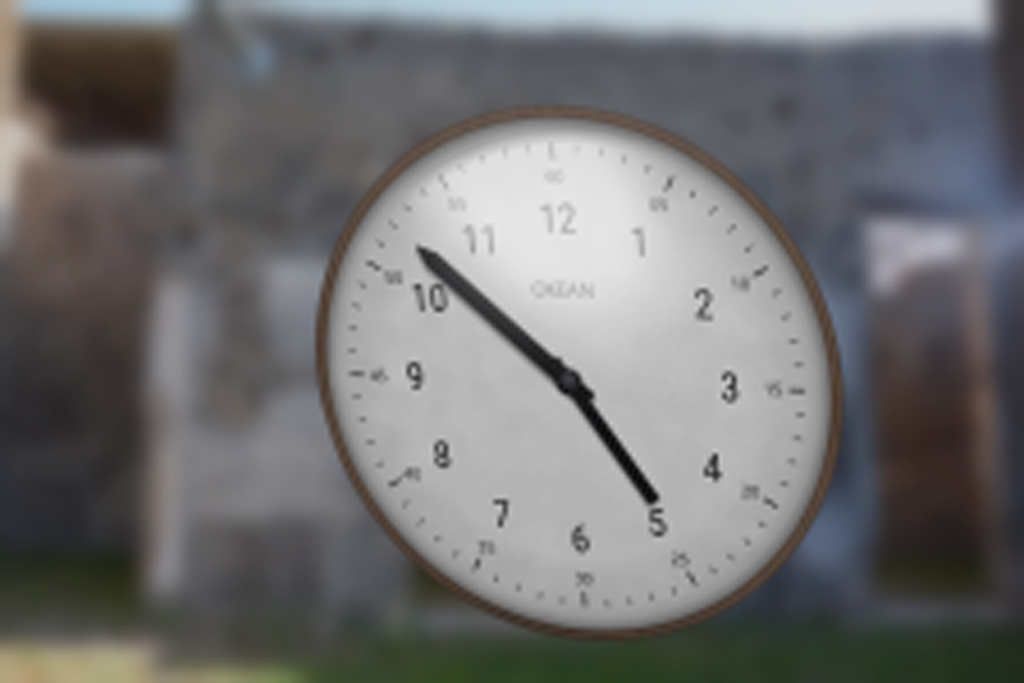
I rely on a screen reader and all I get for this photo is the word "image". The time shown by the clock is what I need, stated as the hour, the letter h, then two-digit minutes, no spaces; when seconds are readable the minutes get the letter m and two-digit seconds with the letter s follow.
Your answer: 4h52
